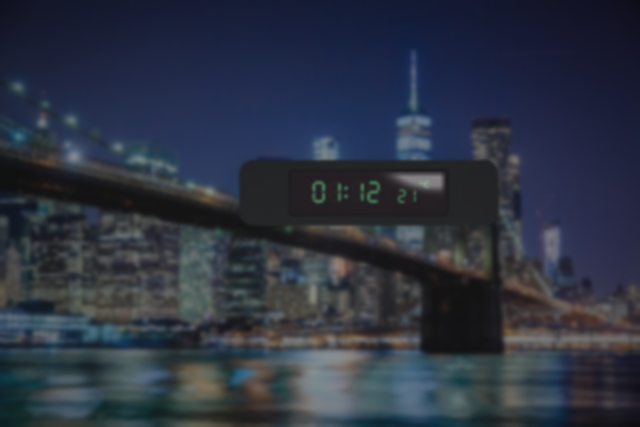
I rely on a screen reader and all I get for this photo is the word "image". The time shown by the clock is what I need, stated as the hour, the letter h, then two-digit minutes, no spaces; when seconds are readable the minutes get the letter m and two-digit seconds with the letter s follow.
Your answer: 1h12
